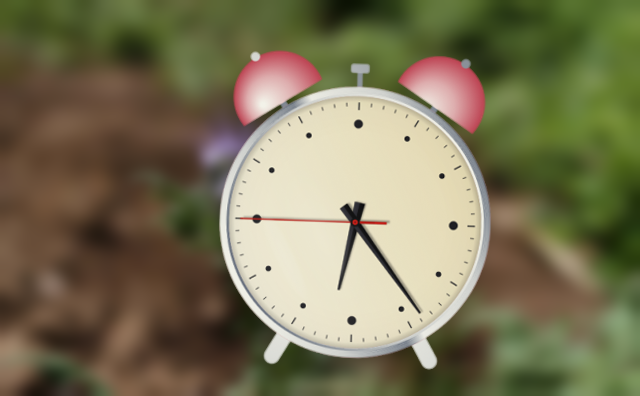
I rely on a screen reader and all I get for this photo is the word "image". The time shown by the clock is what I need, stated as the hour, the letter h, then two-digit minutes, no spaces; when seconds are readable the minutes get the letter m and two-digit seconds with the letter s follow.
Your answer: 6h23m45s
